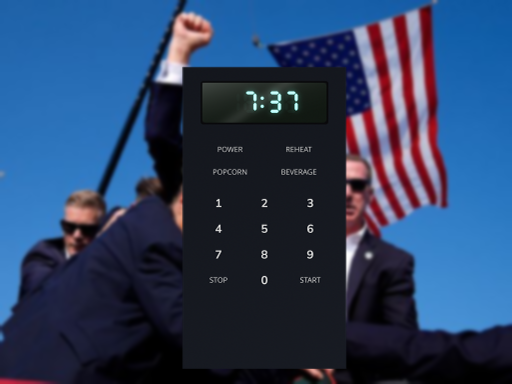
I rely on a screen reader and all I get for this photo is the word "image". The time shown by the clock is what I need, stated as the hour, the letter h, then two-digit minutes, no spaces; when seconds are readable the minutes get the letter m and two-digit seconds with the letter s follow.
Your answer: 7h37
